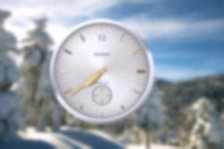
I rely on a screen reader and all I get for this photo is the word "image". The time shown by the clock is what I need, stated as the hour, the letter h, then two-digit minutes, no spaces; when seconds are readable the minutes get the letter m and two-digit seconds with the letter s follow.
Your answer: 7h39
